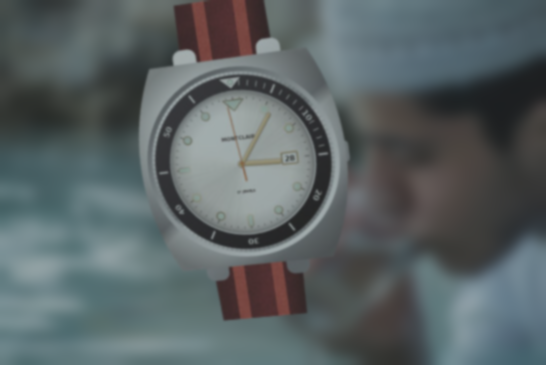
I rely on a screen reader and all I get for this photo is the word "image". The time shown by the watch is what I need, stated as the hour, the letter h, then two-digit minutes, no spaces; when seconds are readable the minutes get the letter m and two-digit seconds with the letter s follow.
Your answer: 3h05m59s
